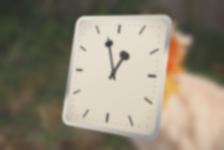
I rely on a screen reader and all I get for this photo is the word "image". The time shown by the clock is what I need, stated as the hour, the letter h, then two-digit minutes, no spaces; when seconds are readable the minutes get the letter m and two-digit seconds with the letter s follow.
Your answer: 12h57
